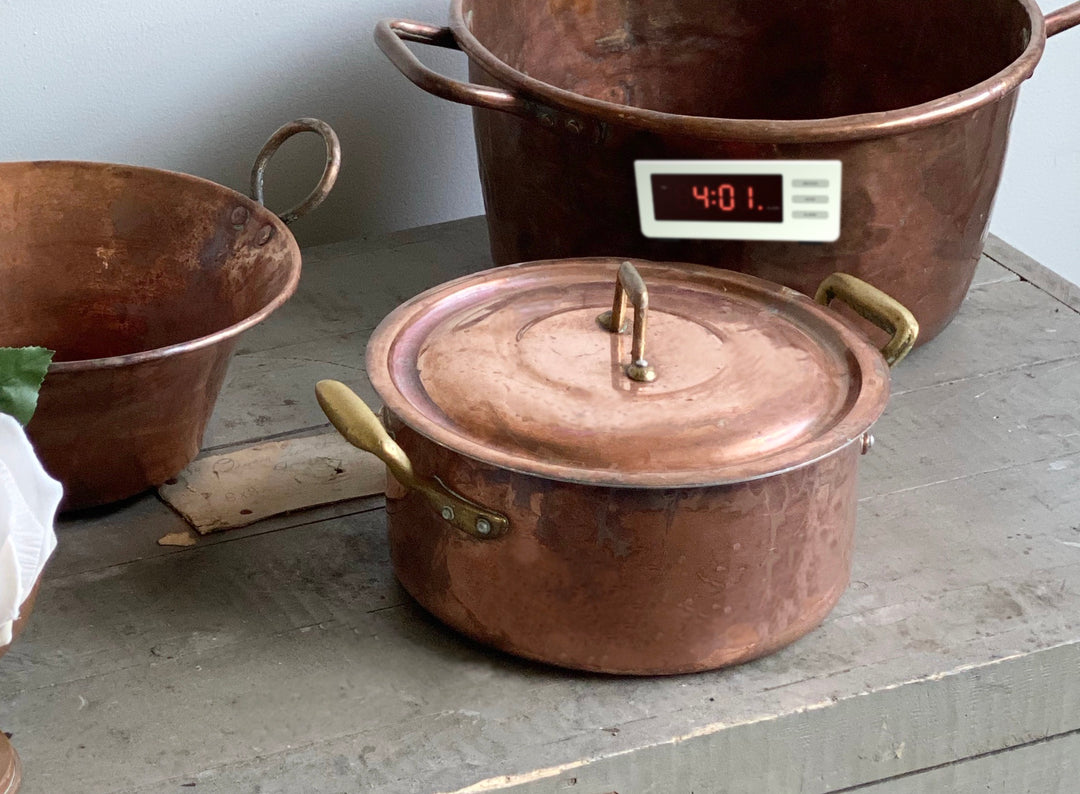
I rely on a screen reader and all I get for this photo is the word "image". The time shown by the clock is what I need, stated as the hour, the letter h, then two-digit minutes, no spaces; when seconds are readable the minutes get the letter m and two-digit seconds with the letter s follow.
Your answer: 4h01
